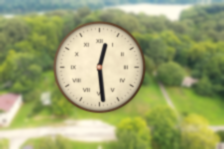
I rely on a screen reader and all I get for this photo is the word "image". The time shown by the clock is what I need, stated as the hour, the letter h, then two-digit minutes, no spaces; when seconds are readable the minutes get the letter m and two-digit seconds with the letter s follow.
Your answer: 12h29
